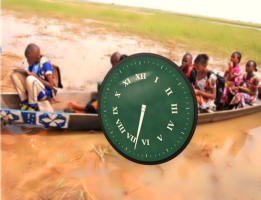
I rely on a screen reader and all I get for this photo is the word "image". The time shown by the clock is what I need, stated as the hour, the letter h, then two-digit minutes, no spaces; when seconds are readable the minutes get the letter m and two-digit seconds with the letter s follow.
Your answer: 6h33
